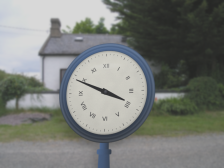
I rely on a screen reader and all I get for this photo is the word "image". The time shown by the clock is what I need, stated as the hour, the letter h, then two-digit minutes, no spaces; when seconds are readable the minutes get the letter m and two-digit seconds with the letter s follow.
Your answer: 3h49
